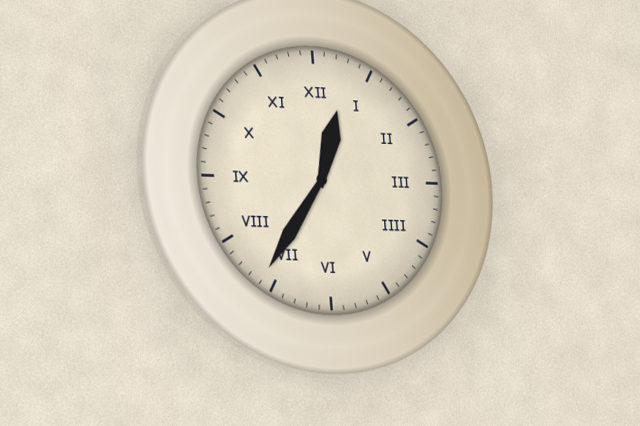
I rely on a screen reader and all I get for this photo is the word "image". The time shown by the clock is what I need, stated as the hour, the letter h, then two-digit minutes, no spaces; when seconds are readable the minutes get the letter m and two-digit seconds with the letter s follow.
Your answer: 12h36
